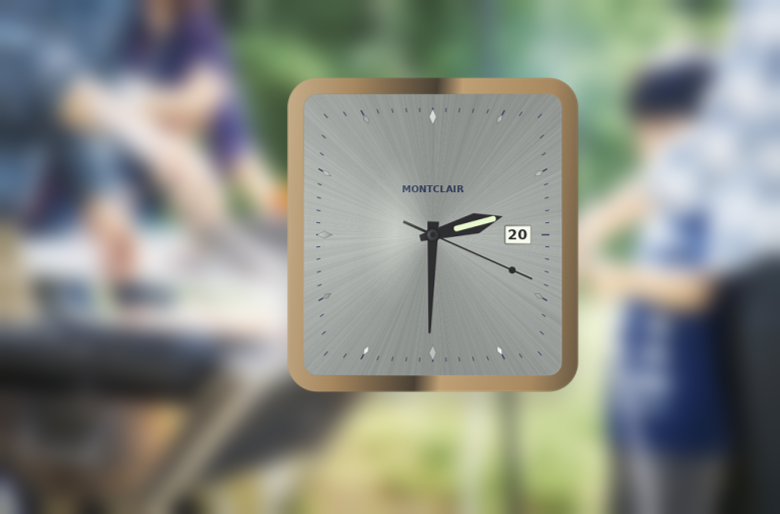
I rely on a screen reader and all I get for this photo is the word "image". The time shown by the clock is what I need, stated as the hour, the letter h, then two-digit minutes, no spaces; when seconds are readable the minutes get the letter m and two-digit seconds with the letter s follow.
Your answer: 2h30m19s
